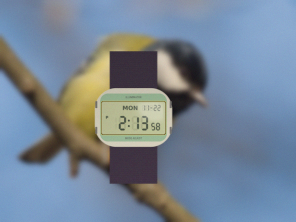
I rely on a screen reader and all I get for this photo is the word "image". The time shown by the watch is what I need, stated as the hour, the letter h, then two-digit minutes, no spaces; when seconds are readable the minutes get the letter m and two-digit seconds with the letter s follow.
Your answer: 2h13m58s
